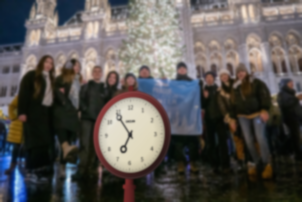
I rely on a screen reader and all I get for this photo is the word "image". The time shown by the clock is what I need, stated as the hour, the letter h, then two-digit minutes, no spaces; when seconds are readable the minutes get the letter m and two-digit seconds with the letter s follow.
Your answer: 6h54
